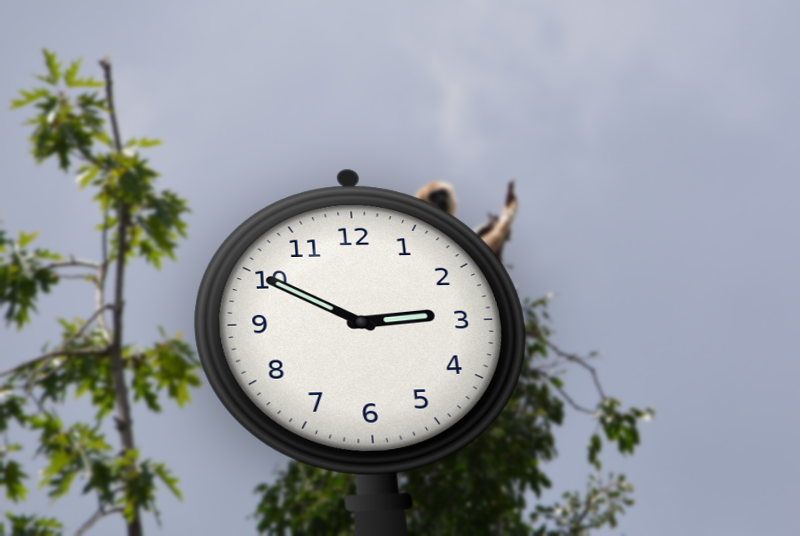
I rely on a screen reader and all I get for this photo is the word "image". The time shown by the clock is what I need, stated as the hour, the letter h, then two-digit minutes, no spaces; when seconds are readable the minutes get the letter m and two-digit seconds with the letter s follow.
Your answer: 2h50
